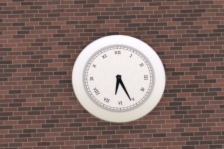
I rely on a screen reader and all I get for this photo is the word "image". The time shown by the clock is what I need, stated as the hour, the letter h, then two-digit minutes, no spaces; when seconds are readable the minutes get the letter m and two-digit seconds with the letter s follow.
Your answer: 6h26
